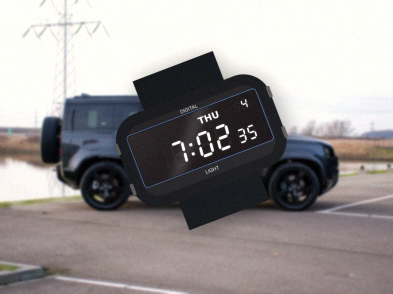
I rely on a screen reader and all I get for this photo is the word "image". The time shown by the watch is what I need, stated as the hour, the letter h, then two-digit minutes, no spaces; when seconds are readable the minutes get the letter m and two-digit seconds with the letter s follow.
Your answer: 7h02m35s
